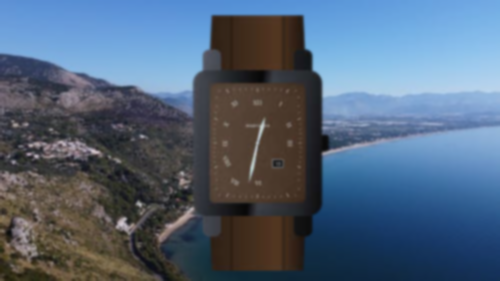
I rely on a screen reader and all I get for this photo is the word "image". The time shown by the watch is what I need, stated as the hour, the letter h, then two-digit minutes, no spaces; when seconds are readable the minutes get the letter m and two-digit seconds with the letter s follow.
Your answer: 12h32
